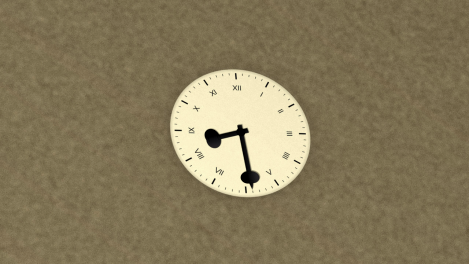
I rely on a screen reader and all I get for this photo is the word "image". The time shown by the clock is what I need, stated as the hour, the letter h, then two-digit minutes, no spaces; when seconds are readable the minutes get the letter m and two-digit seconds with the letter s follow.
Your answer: 8h29
